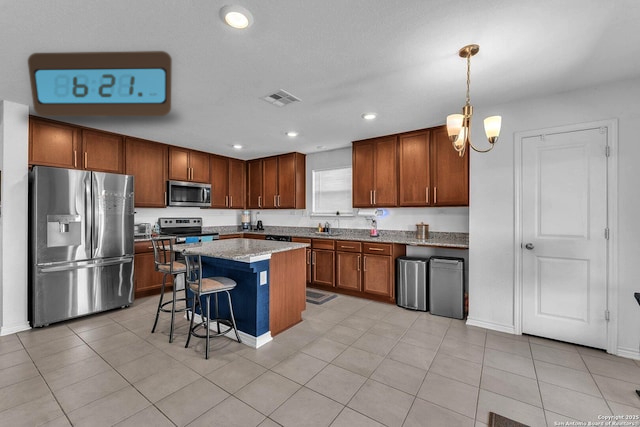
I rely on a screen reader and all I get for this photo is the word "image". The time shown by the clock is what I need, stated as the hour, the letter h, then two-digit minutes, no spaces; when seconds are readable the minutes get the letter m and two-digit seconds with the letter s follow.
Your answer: 6h21
